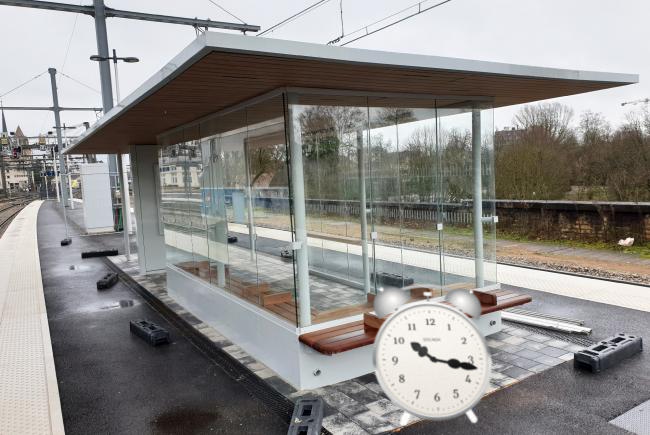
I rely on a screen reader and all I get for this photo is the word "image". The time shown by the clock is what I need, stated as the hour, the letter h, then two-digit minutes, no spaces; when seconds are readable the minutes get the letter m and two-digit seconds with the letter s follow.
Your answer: 10h17
